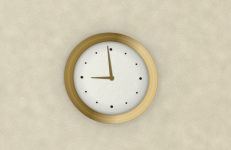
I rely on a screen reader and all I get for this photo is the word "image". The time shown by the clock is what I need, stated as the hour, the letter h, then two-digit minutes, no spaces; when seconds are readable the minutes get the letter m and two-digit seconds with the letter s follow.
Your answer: 8h59
